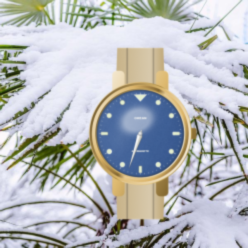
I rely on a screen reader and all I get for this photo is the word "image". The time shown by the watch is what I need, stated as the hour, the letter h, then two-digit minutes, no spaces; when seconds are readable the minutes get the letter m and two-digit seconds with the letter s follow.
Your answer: 6h33
